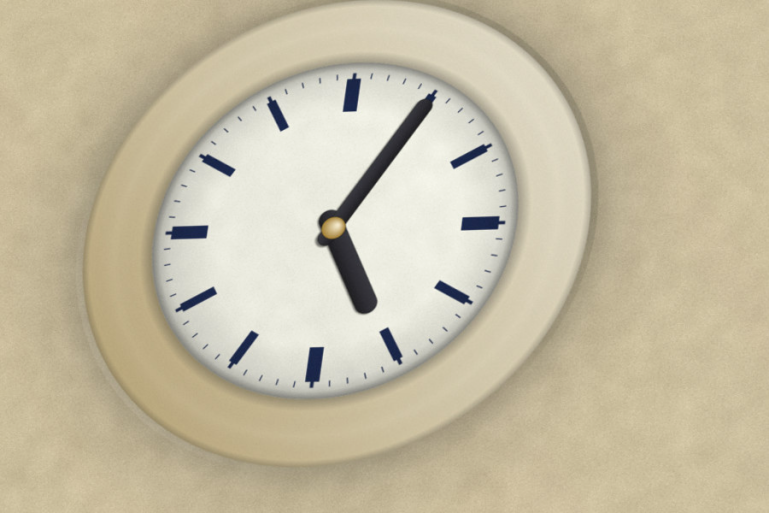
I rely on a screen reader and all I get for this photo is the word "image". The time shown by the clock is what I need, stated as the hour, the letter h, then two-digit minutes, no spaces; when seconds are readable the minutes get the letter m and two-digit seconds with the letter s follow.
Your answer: 5h05
